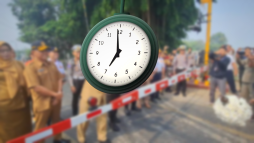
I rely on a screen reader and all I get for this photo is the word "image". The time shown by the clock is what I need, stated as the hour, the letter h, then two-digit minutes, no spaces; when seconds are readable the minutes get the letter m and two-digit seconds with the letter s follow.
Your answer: 6h59
